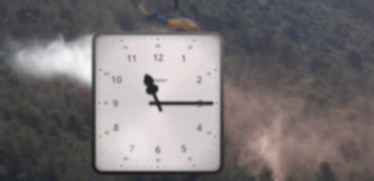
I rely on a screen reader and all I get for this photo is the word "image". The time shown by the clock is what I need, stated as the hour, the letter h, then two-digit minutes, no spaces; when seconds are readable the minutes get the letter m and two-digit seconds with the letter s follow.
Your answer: 11h15
